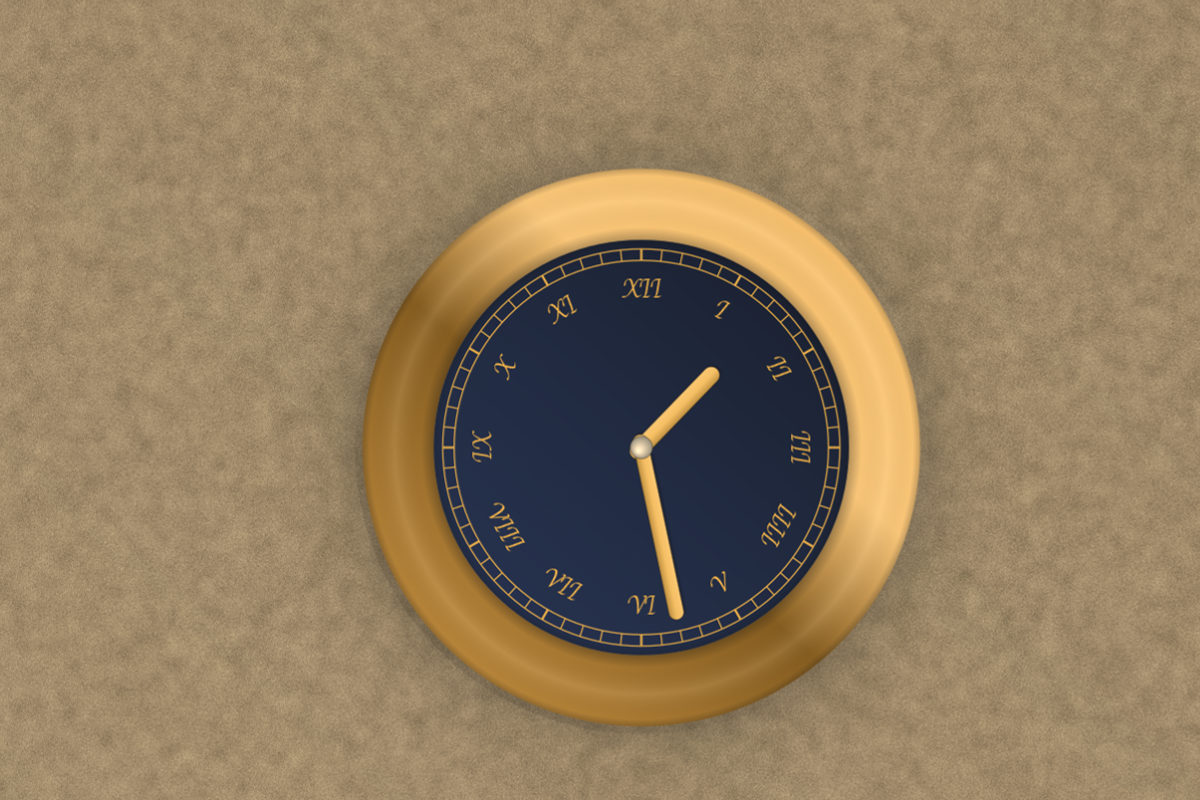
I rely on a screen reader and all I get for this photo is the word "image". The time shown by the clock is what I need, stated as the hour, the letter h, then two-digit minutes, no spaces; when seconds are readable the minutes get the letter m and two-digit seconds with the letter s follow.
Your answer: 1h28
